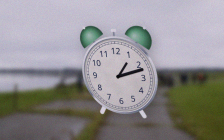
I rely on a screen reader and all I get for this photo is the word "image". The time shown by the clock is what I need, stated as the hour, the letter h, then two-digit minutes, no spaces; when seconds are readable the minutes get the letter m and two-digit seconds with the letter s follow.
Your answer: 1h12
